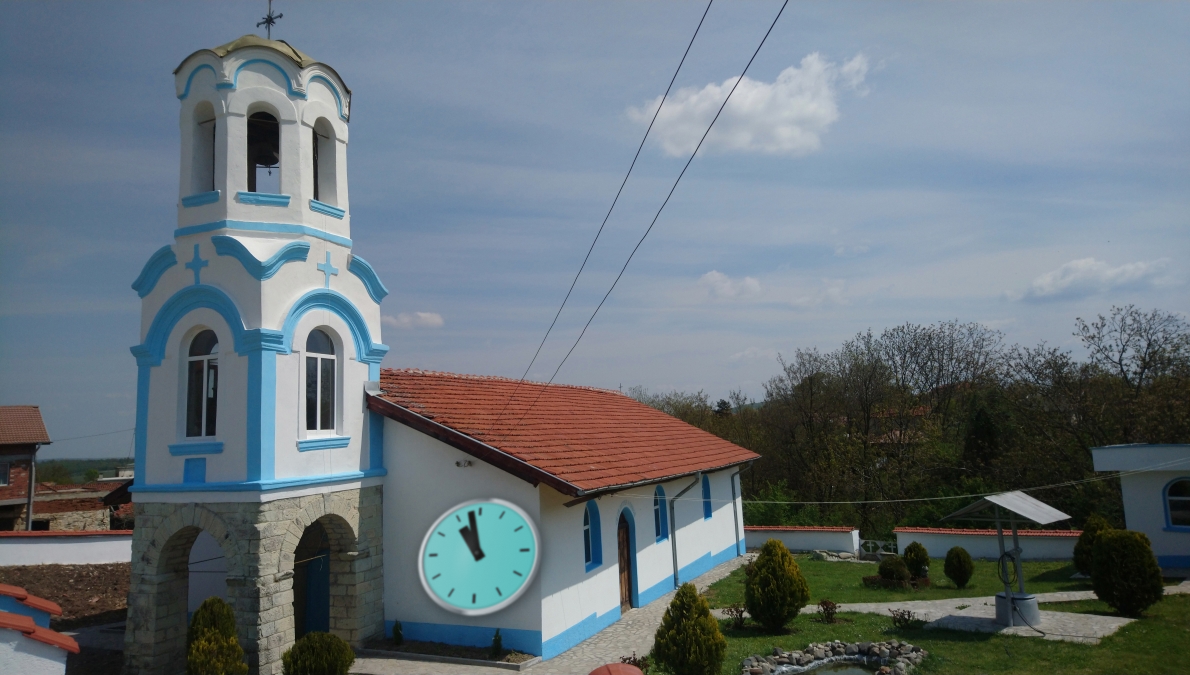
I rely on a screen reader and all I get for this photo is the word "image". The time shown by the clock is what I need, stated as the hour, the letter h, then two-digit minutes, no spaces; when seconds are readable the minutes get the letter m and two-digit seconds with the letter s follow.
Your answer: 10h58
